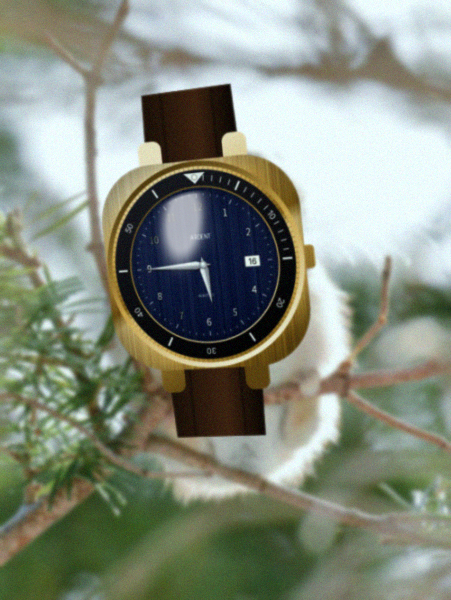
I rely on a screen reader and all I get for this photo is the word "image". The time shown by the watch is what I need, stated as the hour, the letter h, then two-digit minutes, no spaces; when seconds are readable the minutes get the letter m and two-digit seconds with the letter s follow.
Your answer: 5h45
